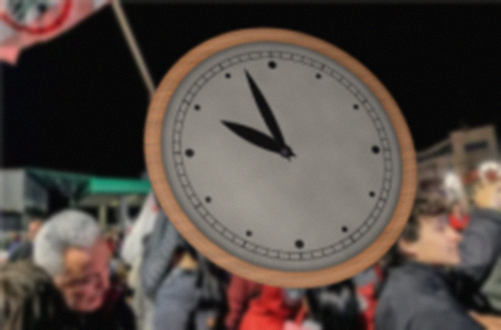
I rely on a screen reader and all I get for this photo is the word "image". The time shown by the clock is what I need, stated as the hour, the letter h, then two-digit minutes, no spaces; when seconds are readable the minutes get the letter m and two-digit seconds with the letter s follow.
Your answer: 9h57
